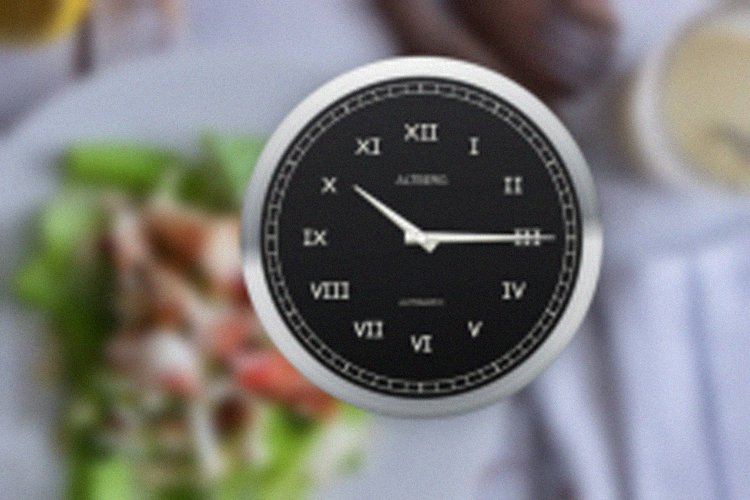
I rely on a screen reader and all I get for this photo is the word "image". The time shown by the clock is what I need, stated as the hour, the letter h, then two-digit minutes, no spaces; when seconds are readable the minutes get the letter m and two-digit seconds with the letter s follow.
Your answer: 10h15
